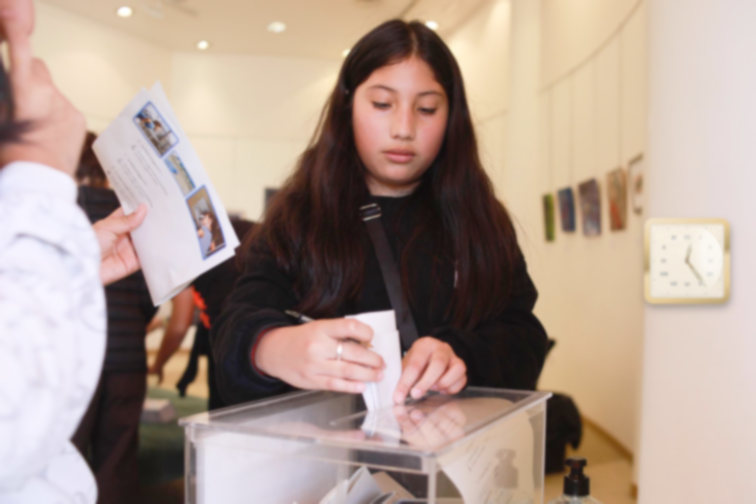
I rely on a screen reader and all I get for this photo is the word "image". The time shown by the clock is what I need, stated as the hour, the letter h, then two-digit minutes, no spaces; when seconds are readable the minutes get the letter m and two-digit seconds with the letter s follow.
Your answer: 12h24
